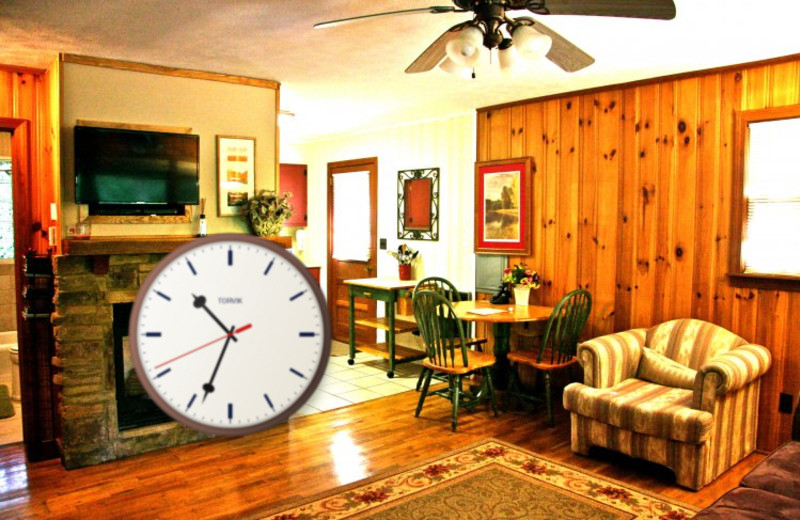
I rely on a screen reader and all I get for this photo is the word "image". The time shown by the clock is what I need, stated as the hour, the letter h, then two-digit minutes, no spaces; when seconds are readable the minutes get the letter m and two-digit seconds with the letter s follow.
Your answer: 10h33m41s
